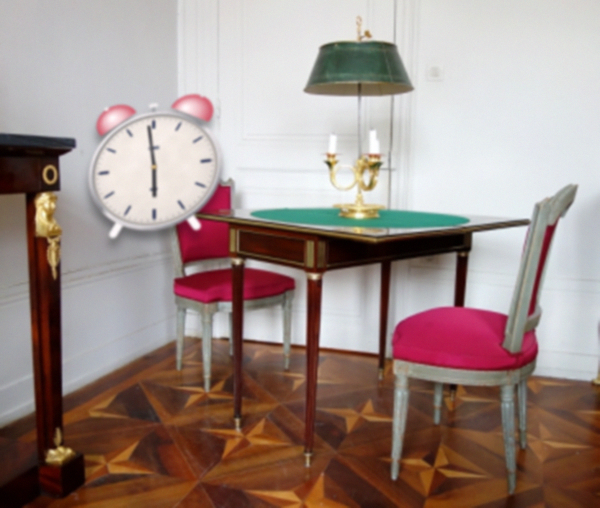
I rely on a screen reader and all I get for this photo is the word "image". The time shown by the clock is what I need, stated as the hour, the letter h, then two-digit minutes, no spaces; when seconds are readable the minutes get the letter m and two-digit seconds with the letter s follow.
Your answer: 5h59
